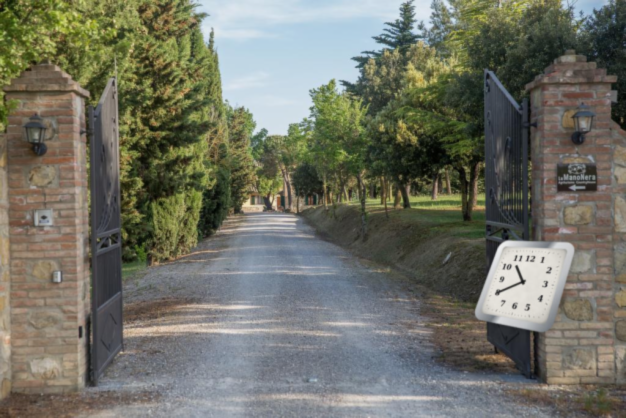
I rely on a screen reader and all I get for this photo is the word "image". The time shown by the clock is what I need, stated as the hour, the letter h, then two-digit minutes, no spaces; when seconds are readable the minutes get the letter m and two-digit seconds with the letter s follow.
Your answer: 10h40
